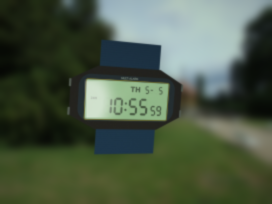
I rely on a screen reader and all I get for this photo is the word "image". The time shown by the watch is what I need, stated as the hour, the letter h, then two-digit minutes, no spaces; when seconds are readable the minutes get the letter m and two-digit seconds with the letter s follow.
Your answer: 10h55m59s
